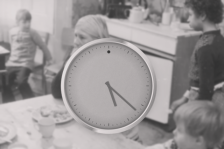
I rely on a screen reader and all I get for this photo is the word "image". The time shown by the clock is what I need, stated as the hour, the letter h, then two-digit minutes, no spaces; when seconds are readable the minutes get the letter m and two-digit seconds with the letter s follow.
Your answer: 5h22
